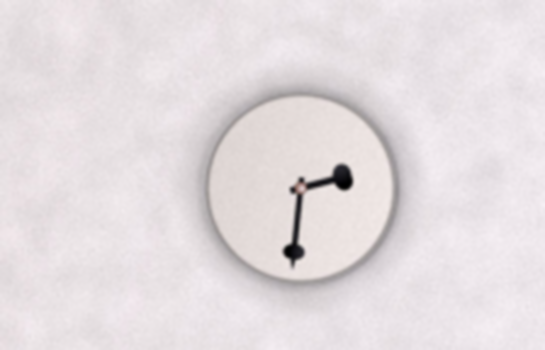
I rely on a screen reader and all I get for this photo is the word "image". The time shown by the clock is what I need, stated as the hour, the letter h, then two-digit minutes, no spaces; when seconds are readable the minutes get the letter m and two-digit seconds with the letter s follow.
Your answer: 2h31
